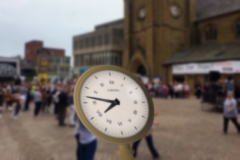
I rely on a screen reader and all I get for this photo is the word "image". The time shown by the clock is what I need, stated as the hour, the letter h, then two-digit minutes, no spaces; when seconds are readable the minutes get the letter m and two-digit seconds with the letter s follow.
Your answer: 7h47
